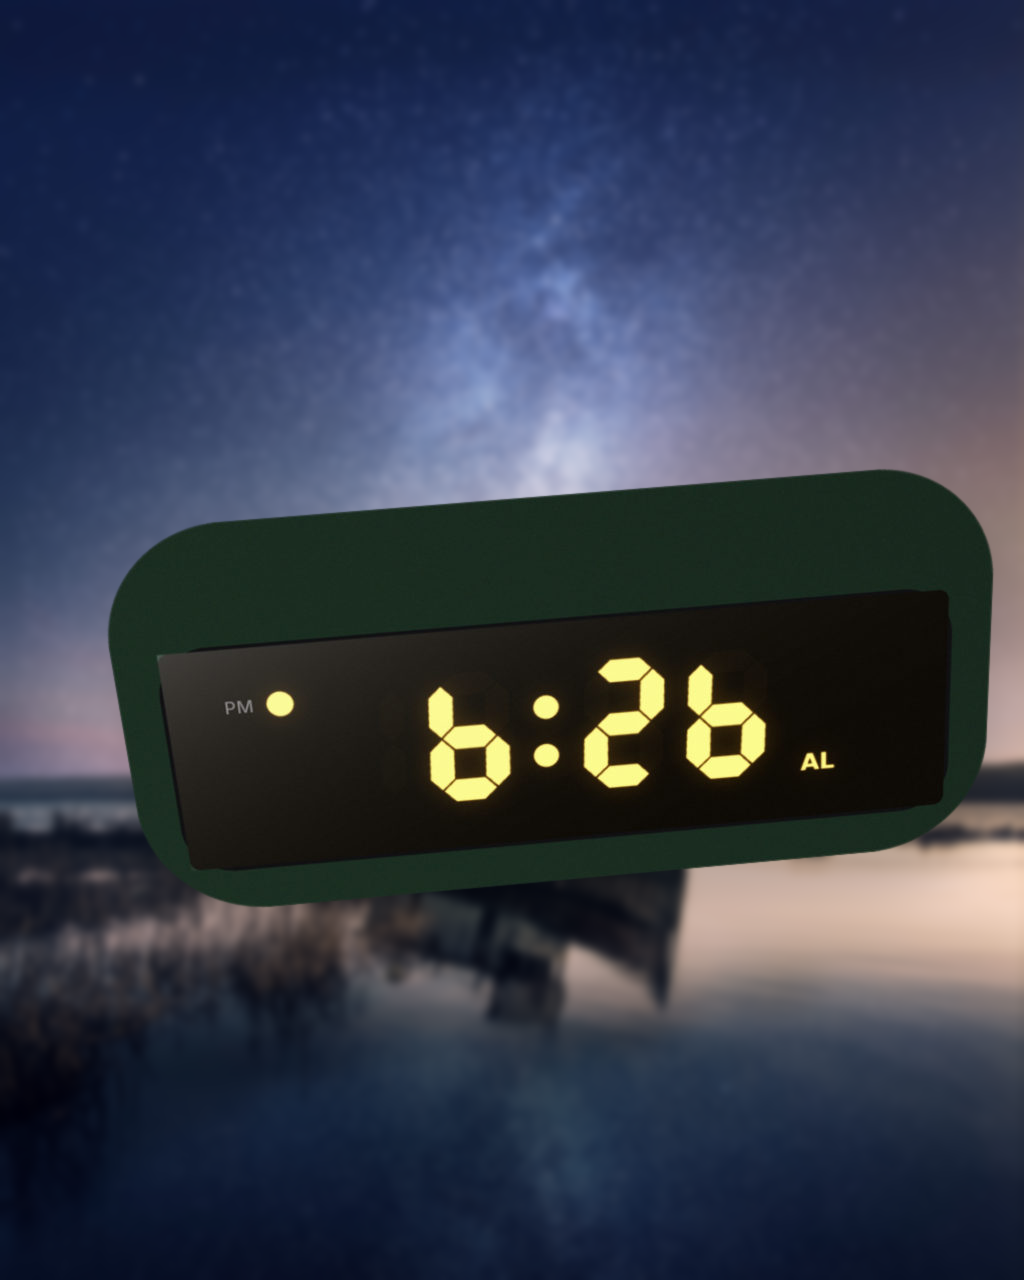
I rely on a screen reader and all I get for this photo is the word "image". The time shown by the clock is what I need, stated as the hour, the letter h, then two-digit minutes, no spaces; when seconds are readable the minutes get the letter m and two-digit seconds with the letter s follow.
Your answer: 6h26
